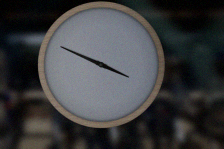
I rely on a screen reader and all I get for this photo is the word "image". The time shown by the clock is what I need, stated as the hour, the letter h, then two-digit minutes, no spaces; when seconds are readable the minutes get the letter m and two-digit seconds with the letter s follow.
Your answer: 3h49
